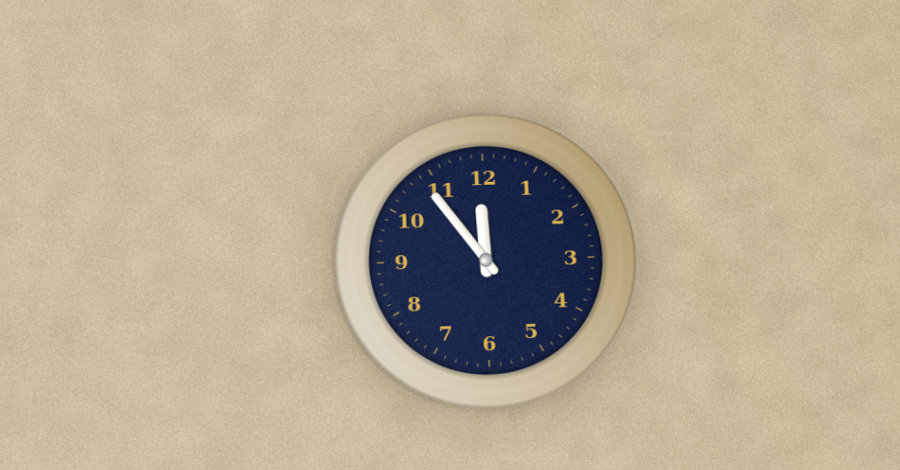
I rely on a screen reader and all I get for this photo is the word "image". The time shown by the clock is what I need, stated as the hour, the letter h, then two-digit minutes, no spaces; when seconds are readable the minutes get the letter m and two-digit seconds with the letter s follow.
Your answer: 11h54
